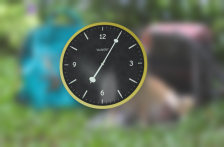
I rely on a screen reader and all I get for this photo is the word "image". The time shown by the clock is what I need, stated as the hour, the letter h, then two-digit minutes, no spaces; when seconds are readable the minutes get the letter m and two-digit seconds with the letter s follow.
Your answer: 7h05
